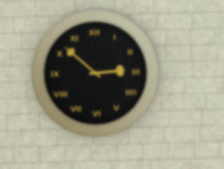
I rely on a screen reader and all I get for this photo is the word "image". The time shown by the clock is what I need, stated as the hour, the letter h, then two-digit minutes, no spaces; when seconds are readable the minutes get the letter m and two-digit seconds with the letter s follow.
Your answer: 2h52
